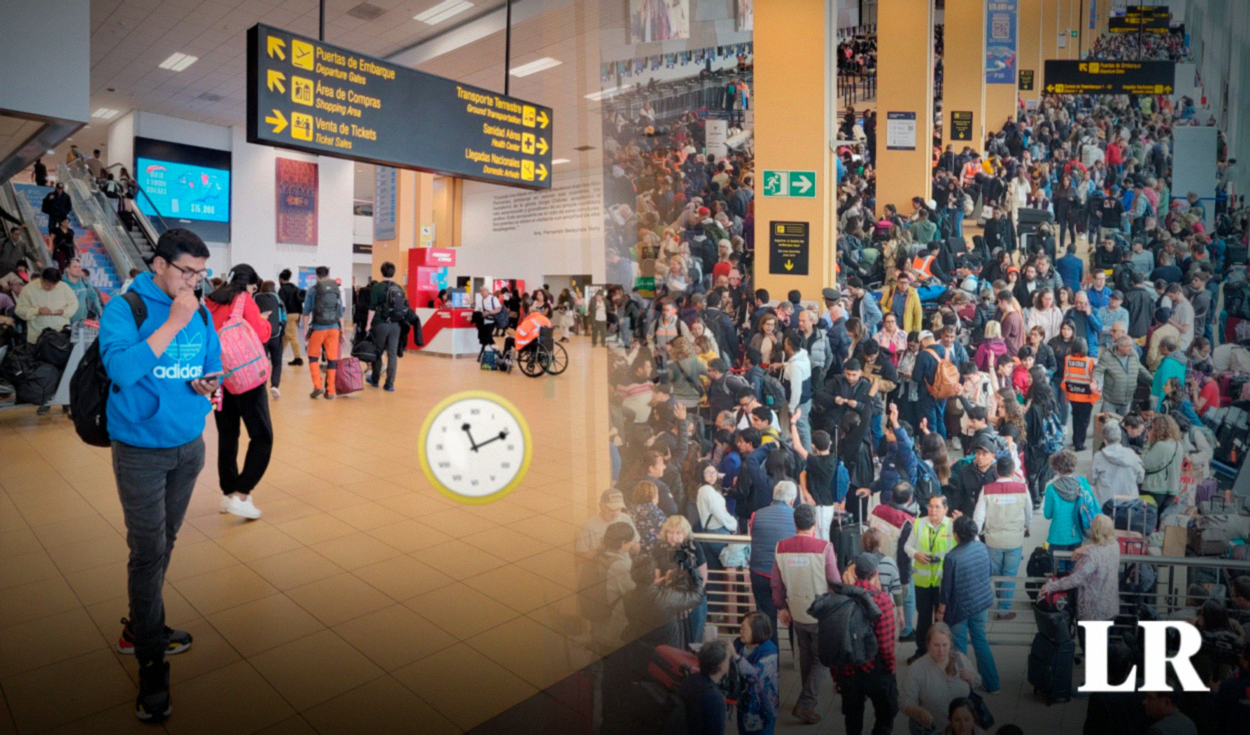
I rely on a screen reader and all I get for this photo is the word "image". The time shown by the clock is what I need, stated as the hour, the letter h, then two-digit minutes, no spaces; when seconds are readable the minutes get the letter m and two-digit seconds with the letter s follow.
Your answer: 11h11
